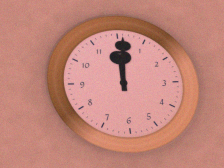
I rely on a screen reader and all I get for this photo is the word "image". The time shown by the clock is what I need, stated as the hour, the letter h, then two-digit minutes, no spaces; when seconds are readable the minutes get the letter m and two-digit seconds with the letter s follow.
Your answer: 12h01
